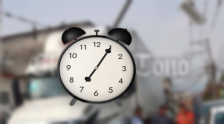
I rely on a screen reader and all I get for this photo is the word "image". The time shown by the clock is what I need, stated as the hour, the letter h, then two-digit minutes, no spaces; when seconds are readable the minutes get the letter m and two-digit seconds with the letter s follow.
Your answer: 7h05
